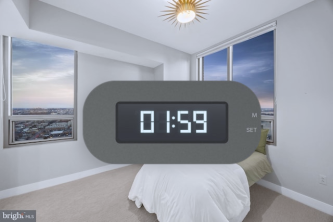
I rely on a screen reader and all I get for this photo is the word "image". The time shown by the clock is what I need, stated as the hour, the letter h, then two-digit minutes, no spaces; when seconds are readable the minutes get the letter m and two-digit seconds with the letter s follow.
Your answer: 1h59
